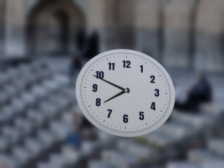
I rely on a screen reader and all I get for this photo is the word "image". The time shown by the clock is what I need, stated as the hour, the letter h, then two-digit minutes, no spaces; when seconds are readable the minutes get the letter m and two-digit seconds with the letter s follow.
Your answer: 7h49
